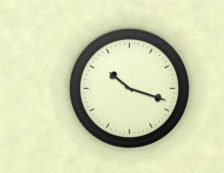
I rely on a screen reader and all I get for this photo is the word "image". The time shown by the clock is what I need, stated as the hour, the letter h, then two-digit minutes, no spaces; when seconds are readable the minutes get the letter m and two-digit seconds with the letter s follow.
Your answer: 10h18
